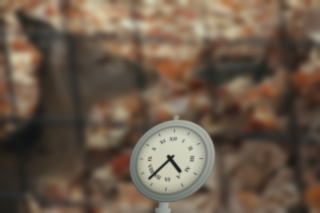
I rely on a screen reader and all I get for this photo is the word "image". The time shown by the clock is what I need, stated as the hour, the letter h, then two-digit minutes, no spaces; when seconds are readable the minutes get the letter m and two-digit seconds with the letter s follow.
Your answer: 4h37
